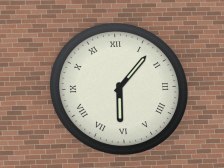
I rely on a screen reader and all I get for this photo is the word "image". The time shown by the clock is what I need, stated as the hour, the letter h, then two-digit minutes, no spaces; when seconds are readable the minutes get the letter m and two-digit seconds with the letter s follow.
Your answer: 6h07
